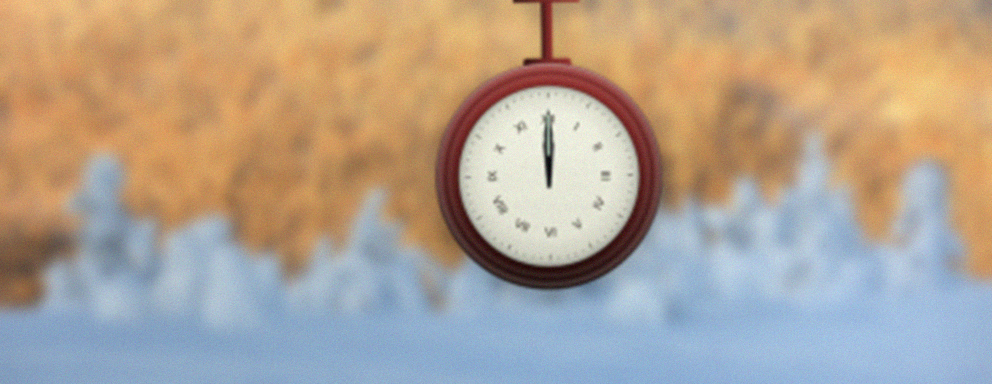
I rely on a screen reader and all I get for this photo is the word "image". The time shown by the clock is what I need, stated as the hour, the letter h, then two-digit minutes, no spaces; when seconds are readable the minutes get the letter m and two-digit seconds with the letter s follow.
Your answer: 12h00
